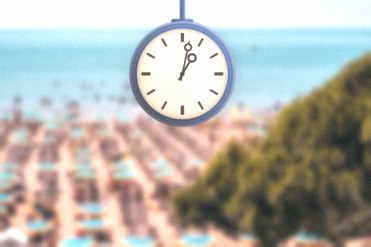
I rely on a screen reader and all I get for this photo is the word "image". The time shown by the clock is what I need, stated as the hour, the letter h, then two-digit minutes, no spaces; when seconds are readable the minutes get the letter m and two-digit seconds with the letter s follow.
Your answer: 1h02
